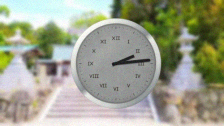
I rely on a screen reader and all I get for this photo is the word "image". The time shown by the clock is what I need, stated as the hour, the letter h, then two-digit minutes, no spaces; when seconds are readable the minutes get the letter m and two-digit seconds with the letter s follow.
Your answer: 2h14
